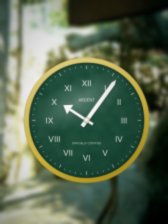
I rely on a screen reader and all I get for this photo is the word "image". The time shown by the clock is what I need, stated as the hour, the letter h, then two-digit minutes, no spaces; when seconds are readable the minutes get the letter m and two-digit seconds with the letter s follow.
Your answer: 10h06
